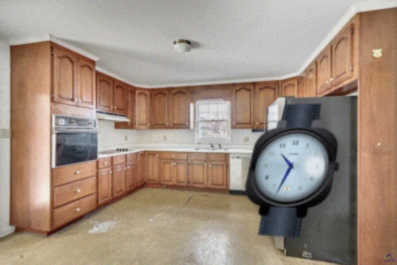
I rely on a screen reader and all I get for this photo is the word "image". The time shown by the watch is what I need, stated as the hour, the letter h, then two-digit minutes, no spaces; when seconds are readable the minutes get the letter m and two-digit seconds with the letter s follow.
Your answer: 10h33
